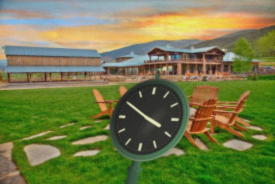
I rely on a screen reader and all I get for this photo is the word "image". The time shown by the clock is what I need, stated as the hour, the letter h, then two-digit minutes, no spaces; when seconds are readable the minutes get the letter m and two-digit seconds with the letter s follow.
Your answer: 3h50
